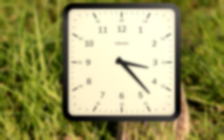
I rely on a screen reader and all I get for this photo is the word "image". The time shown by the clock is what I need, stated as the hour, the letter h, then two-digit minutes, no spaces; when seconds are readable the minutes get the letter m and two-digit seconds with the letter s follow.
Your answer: 3h23
